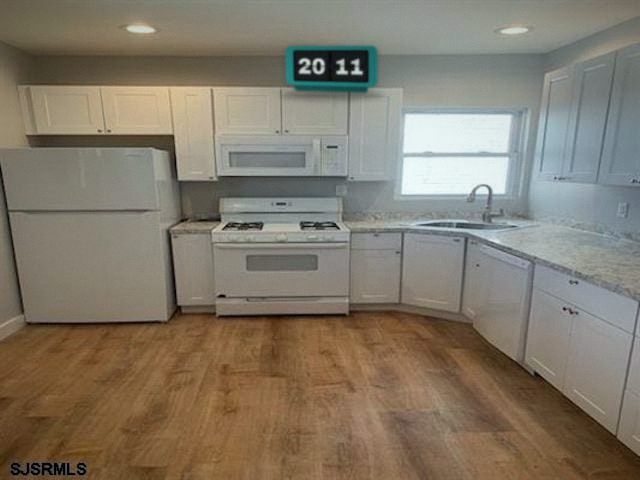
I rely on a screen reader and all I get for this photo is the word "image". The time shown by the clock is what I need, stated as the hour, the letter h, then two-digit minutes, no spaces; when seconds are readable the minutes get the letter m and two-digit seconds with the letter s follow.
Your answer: 20h11
